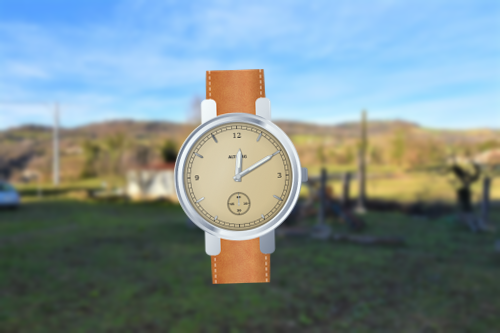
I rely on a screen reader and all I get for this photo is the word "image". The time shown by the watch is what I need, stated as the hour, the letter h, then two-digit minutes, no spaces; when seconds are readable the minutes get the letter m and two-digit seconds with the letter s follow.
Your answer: 12h10
